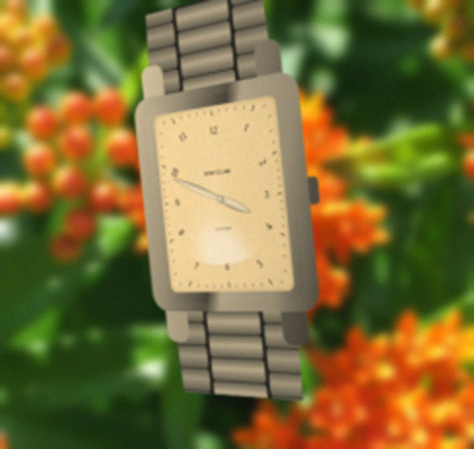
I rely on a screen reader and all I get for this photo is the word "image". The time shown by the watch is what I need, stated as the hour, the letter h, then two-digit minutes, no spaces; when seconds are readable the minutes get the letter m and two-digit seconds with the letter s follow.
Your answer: 3h49
